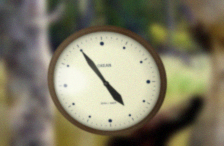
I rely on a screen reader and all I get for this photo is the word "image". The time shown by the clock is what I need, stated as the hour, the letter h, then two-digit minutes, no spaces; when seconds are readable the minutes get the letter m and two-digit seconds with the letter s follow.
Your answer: 4h55
